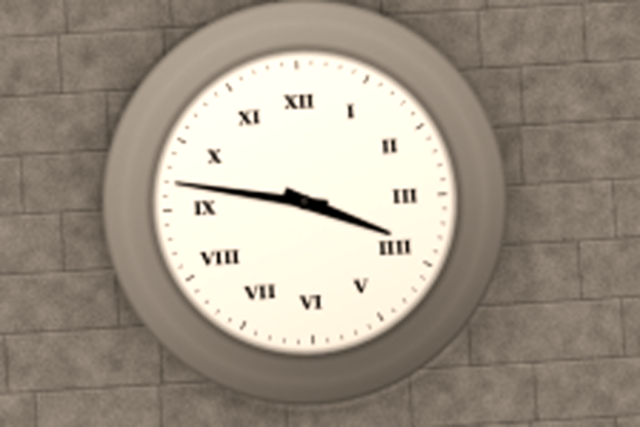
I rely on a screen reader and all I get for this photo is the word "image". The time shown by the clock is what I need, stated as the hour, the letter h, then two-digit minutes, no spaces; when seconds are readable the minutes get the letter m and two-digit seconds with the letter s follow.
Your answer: 3h47
